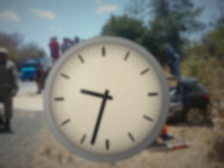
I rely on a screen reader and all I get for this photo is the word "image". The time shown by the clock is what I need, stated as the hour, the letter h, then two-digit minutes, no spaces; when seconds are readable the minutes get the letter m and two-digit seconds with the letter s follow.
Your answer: 9h33
